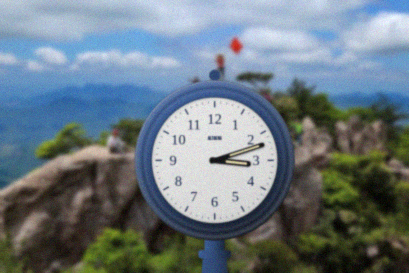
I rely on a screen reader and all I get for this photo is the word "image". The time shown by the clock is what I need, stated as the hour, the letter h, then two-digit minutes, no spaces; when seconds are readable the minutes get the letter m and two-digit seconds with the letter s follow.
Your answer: 3h12
